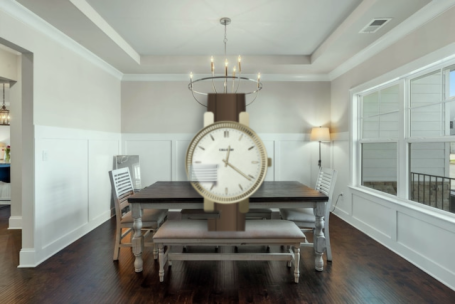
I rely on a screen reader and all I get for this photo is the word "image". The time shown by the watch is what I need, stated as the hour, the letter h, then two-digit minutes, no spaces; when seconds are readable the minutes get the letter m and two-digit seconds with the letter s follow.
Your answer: 12h21
